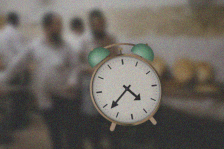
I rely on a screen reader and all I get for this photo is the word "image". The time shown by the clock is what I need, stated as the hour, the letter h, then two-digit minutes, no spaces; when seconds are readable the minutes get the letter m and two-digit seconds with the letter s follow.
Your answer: 4h38
